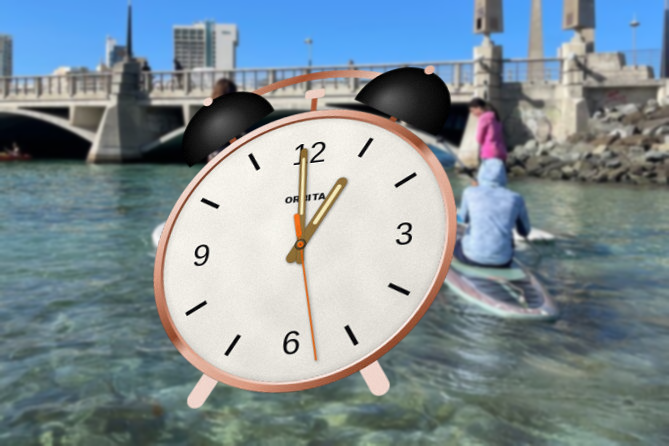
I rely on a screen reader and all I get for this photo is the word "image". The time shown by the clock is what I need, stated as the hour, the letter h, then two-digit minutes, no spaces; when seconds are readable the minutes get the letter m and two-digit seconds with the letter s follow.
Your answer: 12h59m28s
